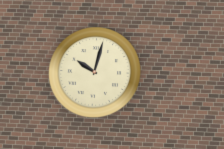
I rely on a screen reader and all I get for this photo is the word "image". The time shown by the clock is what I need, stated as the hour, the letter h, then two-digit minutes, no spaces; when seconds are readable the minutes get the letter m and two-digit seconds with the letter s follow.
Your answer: 10h02
